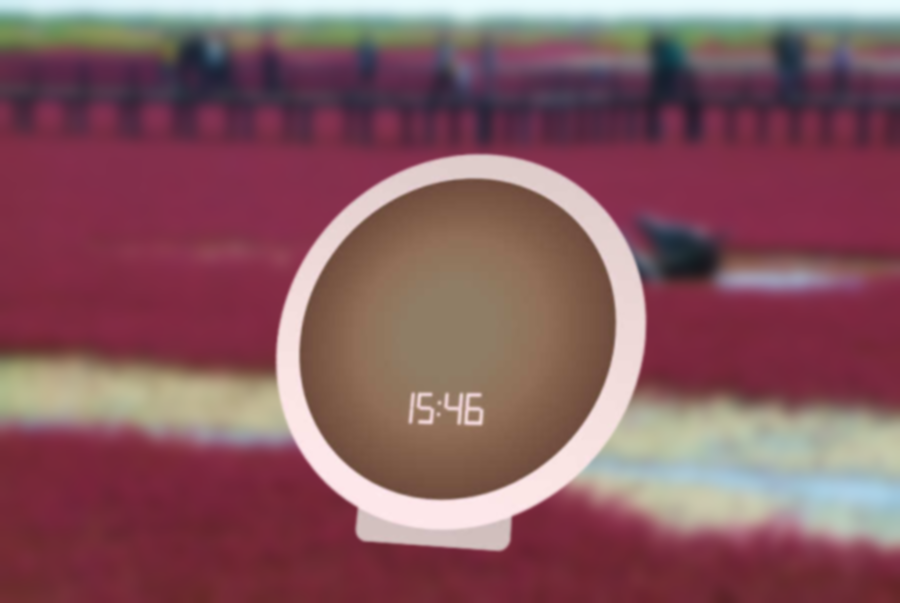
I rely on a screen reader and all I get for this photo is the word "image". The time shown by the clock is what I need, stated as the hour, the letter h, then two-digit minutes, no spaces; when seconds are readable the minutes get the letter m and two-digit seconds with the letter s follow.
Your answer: 15h46
